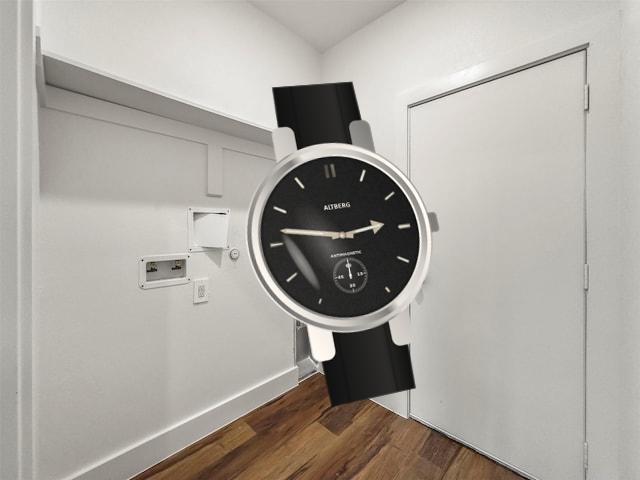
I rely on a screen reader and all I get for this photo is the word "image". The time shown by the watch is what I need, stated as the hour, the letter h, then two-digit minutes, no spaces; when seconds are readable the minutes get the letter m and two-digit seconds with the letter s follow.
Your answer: 2h47
